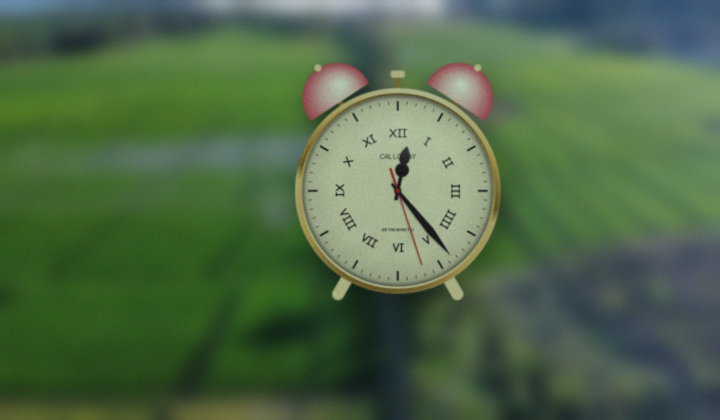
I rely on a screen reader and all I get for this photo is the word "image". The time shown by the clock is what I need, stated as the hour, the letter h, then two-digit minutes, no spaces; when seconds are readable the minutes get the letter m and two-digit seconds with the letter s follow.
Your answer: 12h23m27s
